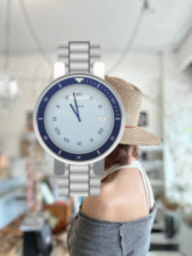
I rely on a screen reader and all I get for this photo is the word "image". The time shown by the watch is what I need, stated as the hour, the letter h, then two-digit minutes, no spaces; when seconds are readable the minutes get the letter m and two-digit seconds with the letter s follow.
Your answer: 10h58
